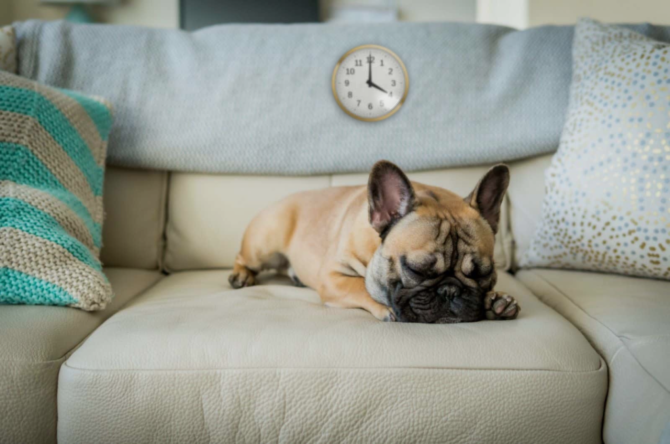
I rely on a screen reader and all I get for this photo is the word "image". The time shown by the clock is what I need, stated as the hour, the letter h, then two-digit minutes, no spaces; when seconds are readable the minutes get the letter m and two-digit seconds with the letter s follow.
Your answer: 4h00
